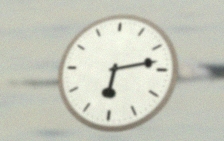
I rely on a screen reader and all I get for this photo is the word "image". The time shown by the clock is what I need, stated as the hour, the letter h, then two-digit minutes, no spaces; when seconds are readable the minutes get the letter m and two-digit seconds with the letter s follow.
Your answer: 6h13
